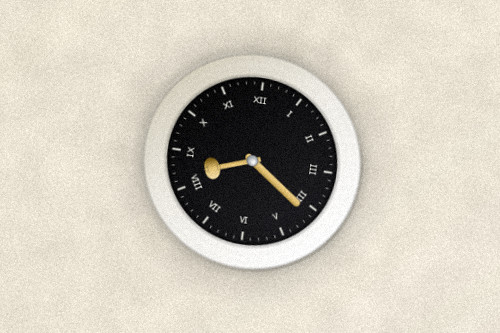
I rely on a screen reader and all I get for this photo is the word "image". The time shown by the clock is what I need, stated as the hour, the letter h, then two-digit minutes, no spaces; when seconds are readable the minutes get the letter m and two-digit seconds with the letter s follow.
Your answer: 8h21
